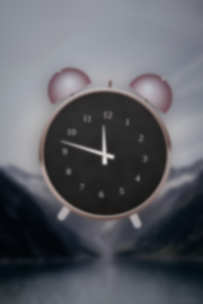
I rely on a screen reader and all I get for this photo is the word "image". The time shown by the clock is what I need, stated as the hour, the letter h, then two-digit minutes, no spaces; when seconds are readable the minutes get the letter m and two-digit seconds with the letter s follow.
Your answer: 11h47
